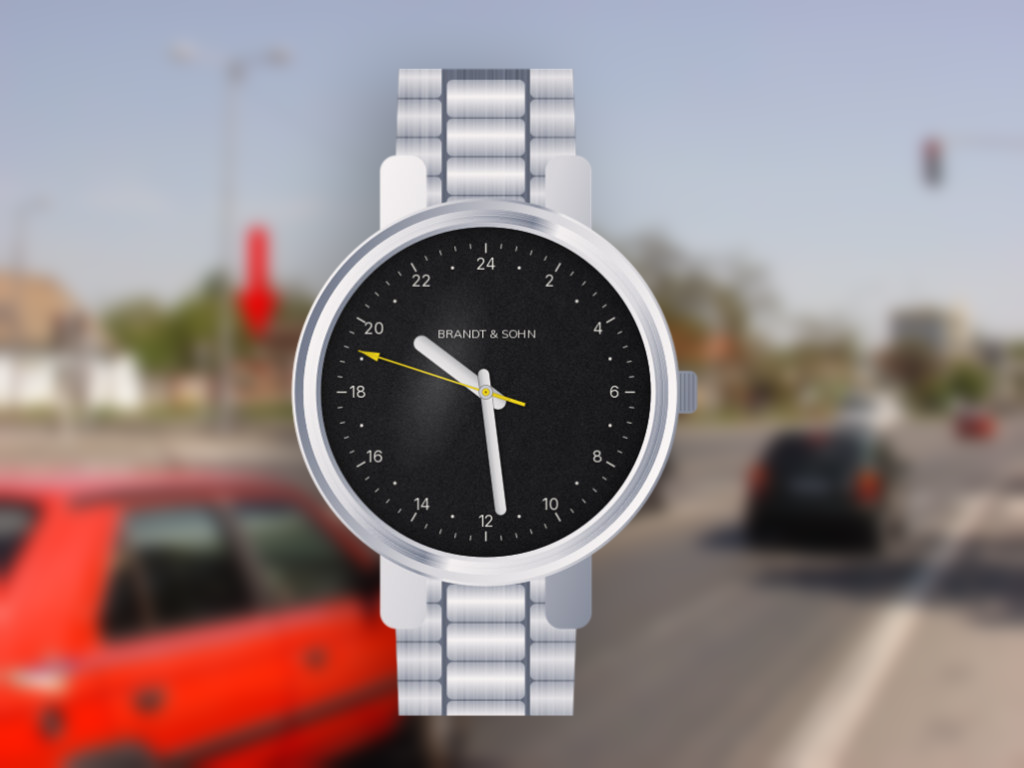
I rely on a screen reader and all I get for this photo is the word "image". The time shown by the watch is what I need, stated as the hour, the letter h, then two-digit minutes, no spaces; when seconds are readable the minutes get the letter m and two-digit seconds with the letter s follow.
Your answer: 20h28m48s
